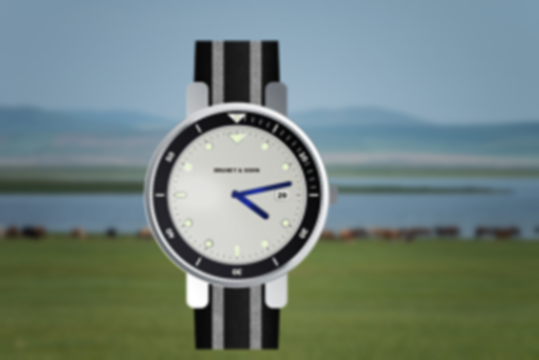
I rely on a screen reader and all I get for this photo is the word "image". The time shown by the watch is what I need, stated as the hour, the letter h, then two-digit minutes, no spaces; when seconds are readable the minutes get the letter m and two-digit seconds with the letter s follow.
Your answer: 4h13
